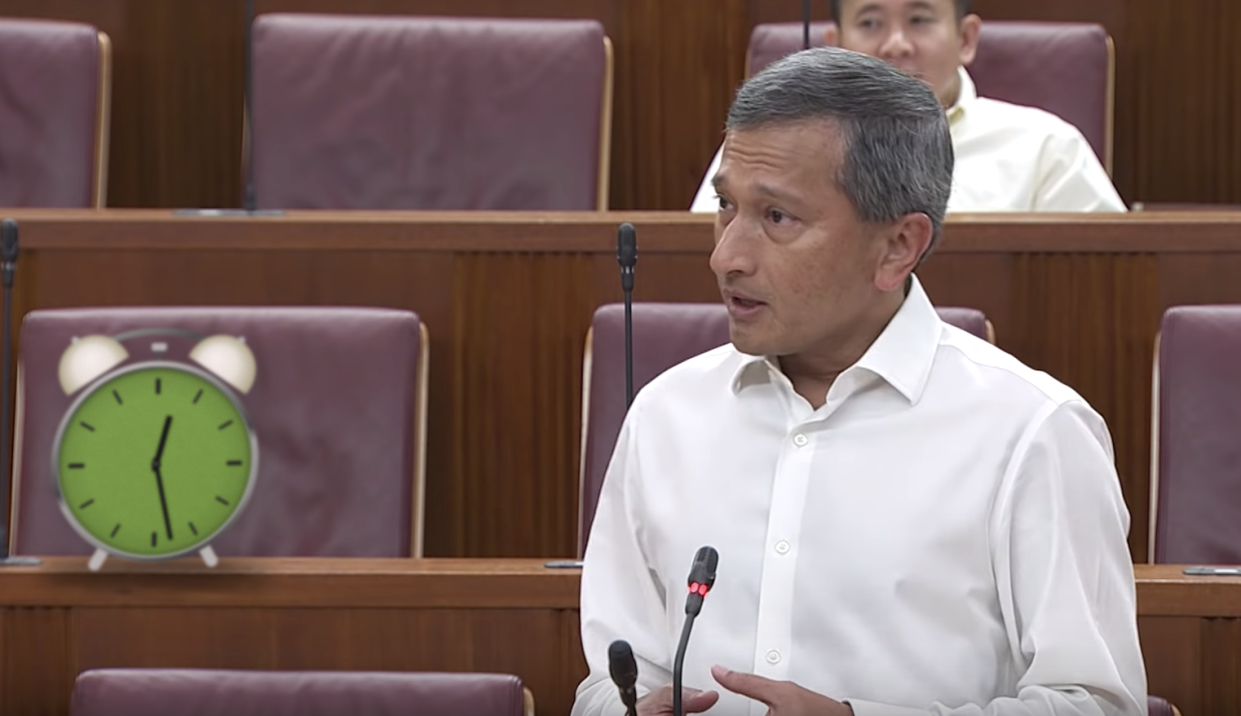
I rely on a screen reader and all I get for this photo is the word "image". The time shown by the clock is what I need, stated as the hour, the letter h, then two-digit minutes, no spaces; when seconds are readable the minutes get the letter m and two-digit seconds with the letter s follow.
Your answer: 12h28
